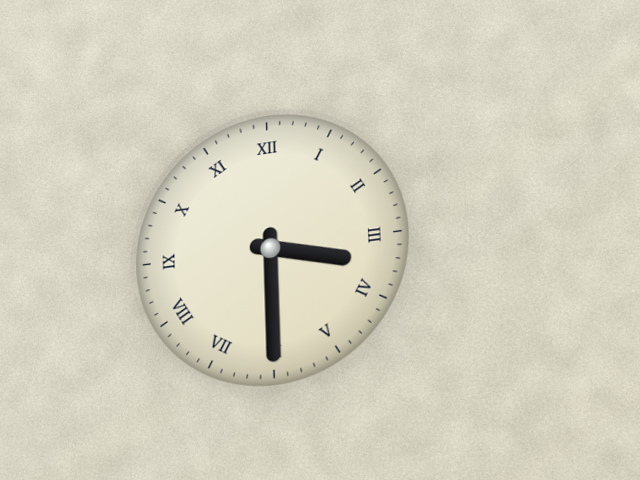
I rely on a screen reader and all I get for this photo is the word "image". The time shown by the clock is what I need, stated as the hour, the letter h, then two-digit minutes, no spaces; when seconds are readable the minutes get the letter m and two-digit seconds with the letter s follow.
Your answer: 3h30
